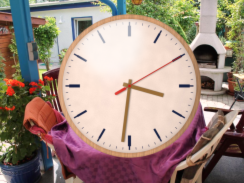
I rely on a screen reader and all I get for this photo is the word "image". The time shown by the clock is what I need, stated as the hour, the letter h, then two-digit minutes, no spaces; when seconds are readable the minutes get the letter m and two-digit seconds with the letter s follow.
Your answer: 3h31m10s
